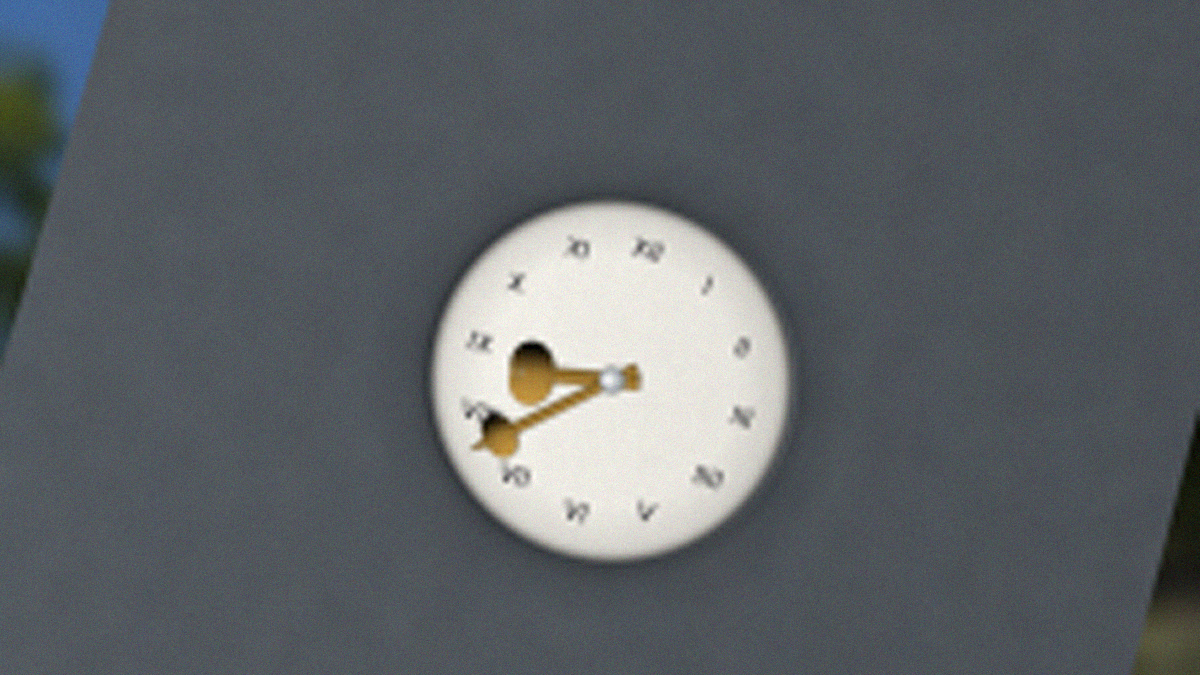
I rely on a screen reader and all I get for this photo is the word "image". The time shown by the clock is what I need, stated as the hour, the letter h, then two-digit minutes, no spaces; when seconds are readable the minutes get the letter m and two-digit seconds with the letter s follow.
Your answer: 8h38
